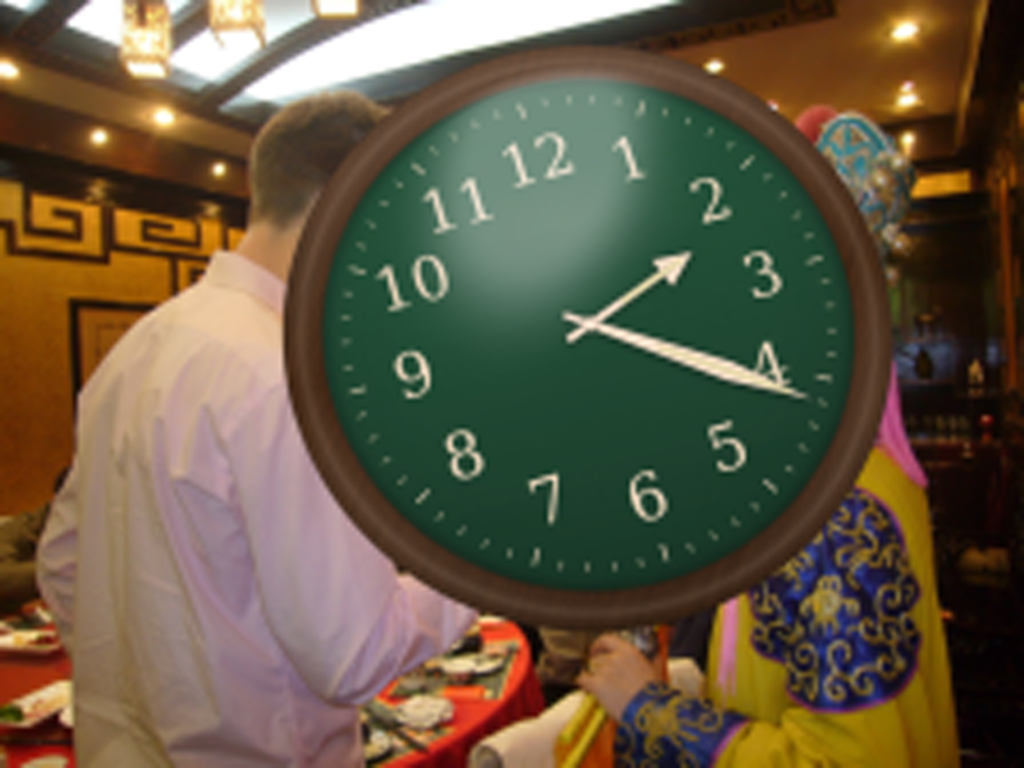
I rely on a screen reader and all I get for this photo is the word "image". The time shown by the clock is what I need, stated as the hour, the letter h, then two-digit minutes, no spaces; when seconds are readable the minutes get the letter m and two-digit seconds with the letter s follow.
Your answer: 2h21
